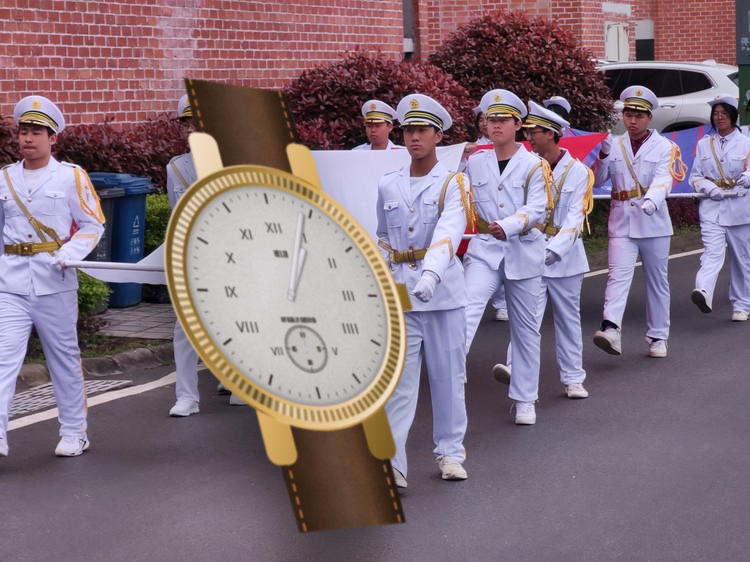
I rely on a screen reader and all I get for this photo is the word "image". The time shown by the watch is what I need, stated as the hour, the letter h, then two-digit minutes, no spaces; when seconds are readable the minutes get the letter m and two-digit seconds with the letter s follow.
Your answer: 1h04
